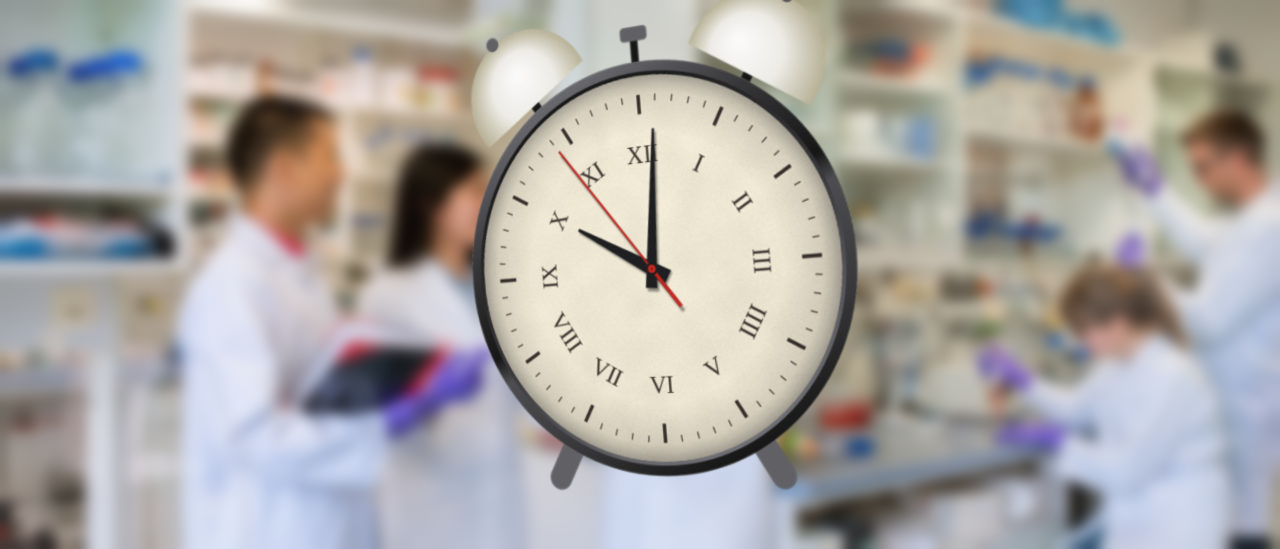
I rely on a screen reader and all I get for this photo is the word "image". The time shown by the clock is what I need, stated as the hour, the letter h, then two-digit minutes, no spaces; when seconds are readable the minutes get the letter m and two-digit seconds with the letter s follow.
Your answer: 10h00m54s
